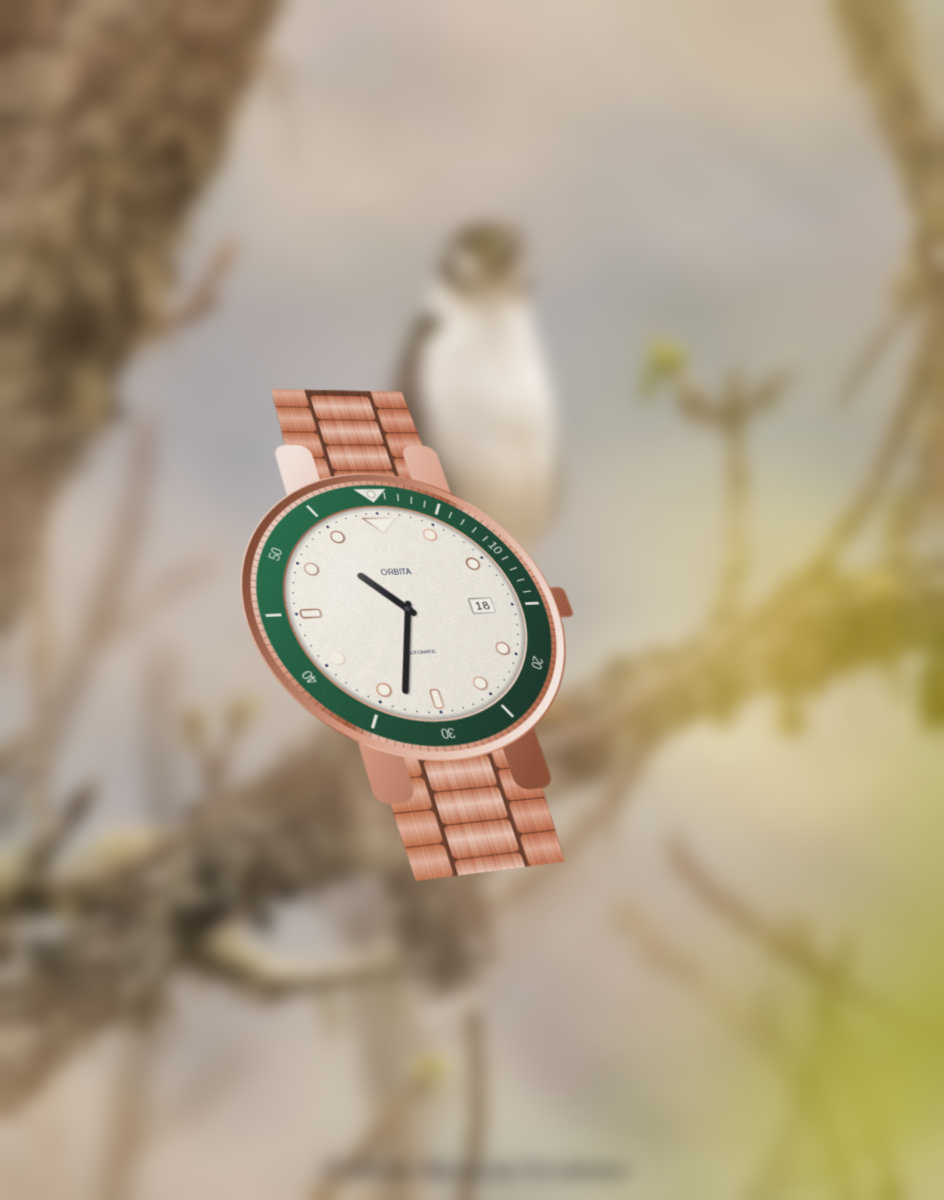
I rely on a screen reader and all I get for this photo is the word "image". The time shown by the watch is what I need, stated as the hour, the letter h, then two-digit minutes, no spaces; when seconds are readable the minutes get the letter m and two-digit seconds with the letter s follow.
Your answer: 10h33
